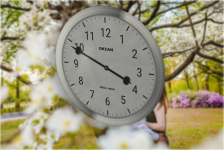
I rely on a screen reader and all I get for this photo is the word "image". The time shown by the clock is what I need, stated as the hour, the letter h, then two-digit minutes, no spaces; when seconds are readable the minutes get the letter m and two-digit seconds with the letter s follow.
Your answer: 3h49
